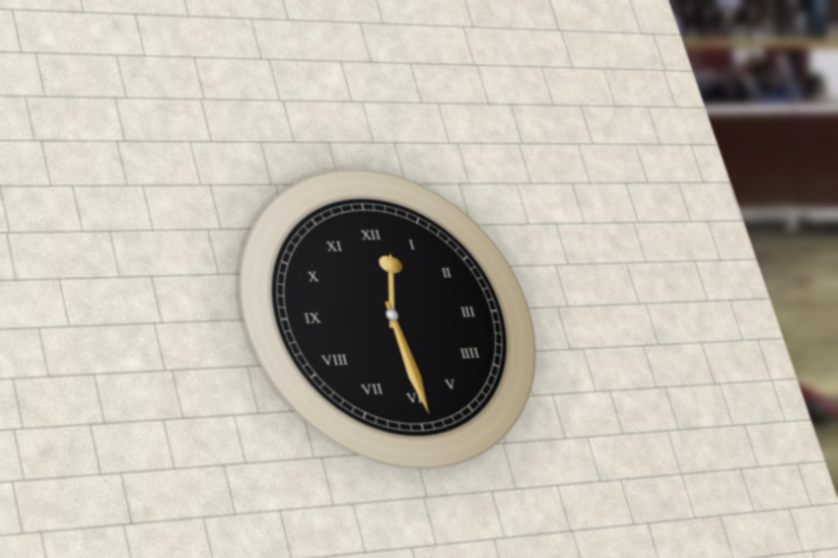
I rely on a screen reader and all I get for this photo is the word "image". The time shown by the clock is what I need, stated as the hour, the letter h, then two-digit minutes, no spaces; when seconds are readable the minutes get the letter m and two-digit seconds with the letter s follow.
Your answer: 12h29
